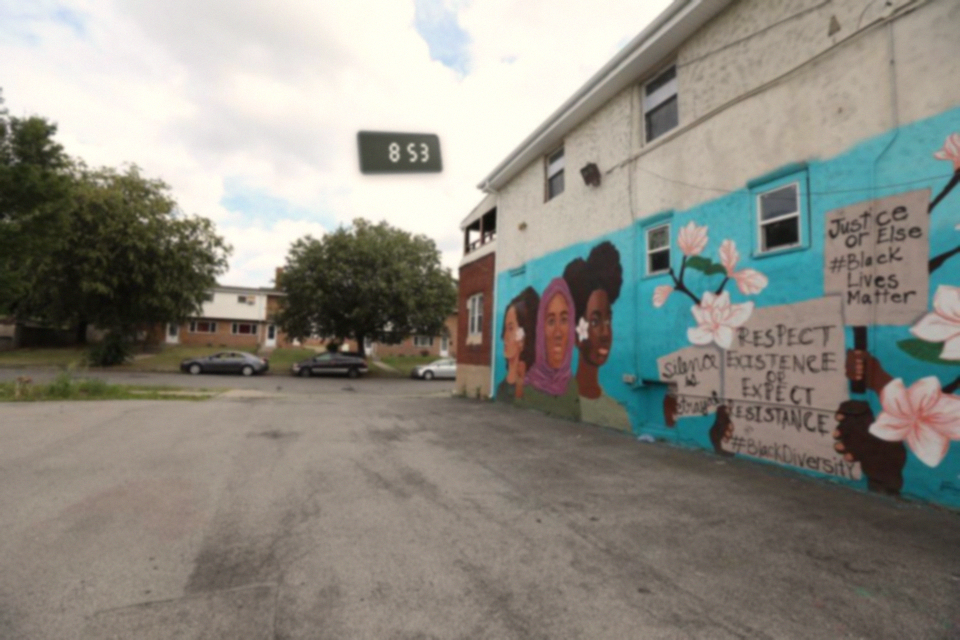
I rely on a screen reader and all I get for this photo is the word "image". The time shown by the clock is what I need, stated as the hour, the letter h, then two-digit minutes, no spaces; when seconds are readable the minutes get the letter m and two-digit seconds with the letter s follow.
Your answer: 8h53
